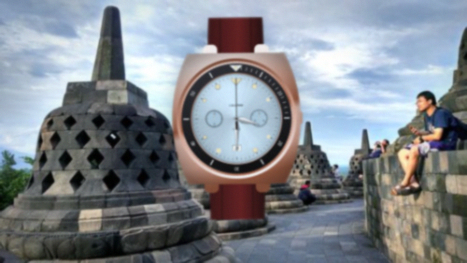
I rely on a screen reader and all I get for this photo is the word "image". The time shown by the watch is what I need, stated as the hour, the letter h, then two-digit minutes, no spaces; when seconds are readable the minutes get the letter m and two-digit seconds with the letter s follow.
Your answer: 3h30
